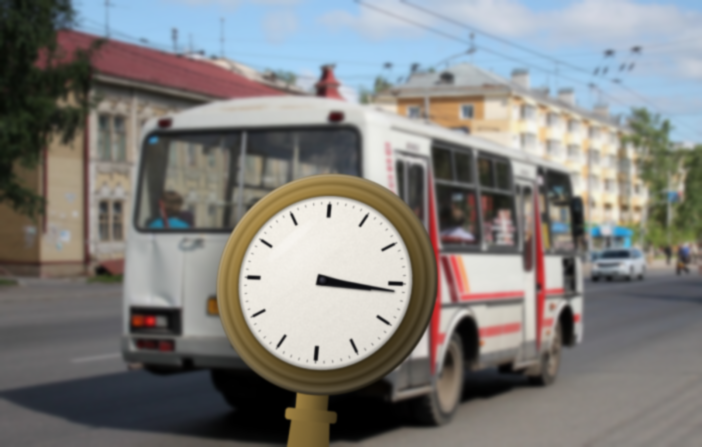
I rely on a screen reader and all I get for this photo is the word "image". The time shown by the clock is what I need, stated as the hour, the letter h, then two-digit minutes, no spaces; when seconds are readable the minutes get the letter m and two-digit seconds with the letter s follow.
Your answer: 3h16
